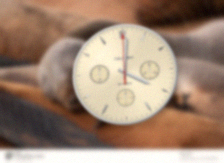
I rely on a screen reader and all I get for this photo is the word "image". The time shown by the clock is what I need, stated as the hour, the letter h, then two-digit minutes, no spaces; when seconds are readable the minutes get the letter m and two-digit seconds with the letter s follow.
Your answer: 4h01
